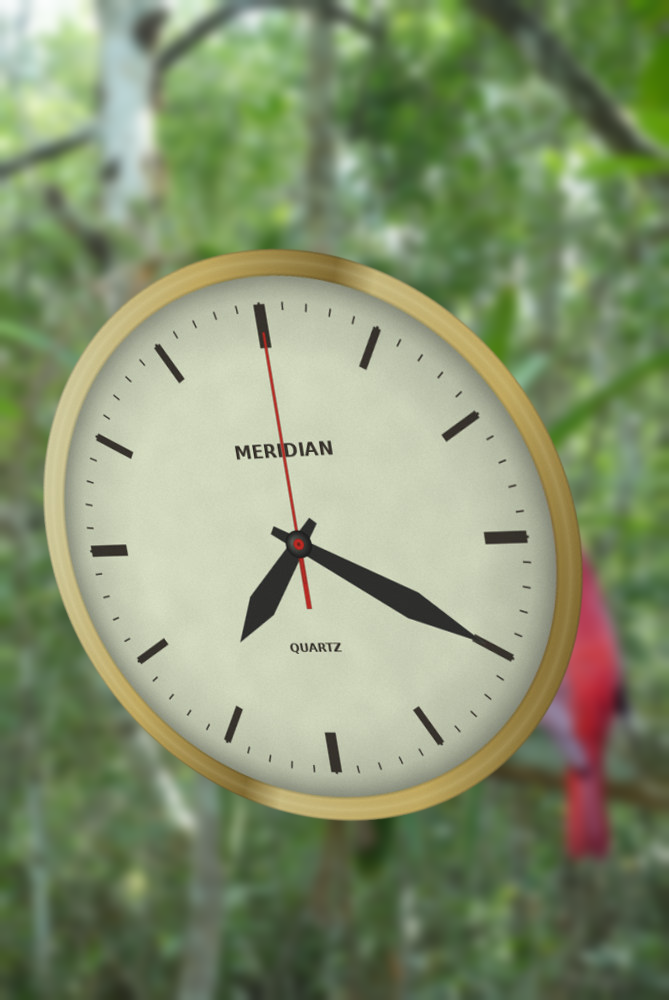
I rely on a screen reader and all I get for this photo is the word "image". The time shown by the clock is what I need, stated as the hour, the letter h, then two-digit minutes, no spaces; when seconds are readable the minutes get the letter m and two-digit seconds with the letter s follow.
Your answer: 7h20m00s
